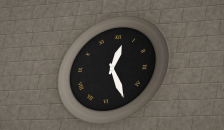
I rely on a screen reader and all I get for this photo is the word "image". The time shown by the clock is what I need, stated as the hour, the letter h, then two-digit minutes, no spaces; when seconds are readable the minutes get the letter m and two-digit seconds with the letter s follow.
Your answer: 12h25
